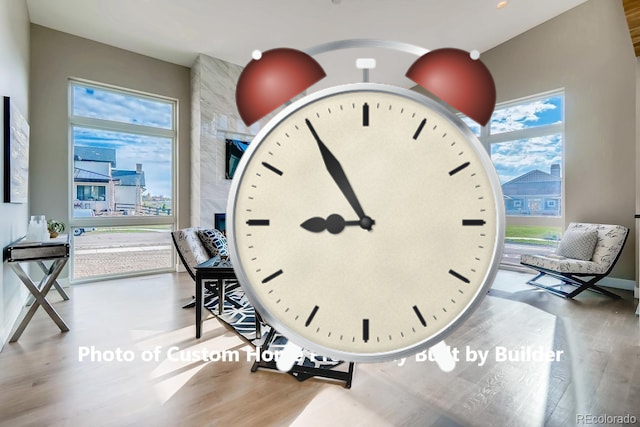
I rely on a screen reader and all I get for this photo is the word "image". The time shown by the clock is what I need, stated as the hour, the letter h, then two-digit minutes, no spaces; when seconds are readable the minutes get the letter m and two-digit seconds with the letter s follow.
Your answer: 8h55
